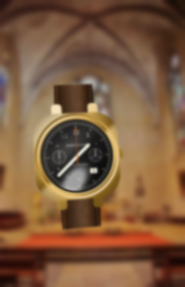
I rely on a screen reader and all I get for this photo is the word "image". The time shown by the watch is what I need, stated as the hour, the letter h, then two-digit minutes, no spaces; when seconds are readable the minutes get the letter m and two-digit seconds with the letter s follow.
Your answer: 1h38
